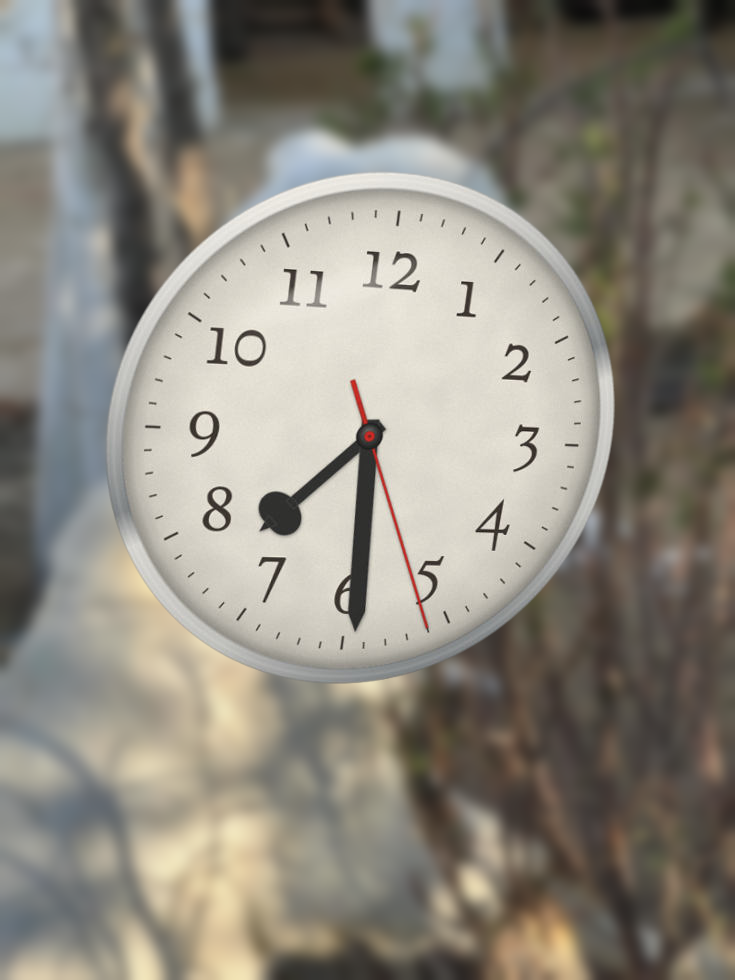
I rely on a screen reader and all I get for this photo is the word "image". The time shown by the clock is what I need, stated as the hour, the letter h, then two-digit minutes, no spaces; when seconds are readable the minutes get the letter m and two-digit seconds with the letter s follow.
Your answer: 7h29m26s
